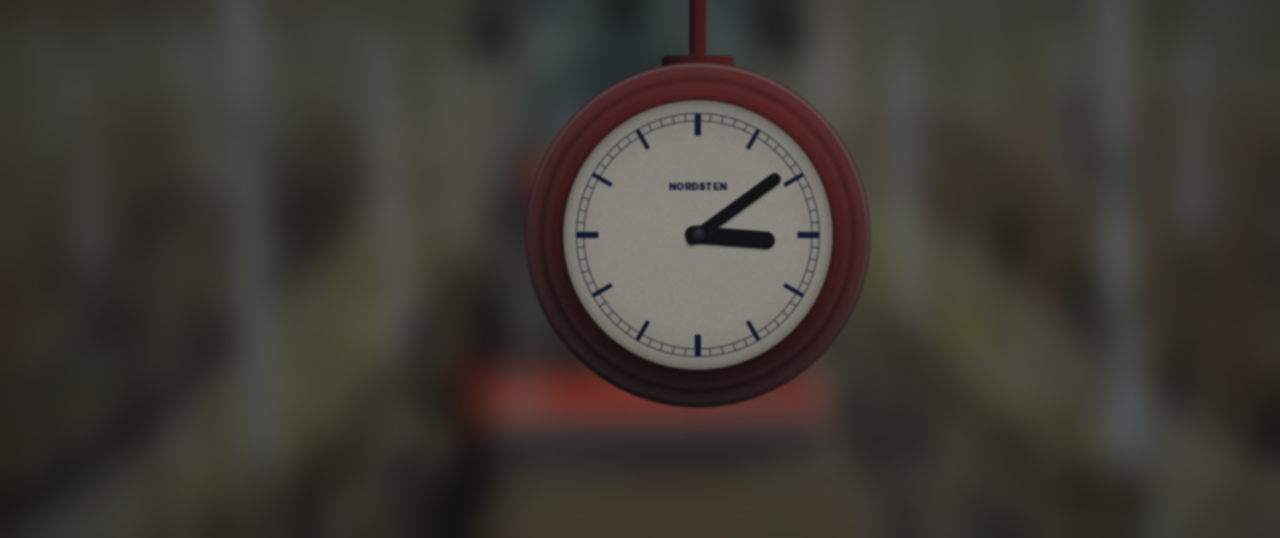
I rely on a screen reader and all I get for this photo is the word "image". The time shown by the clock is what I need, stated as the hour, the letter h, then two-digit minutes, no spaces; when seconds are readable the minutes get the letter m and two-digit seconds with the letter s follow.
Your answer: 3h09
